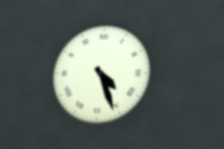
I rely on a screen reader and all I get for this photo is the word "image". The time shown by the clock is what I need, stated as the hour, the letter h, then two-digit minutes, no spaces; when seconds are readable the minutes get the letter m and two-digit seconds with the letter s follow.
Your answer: 4h26
